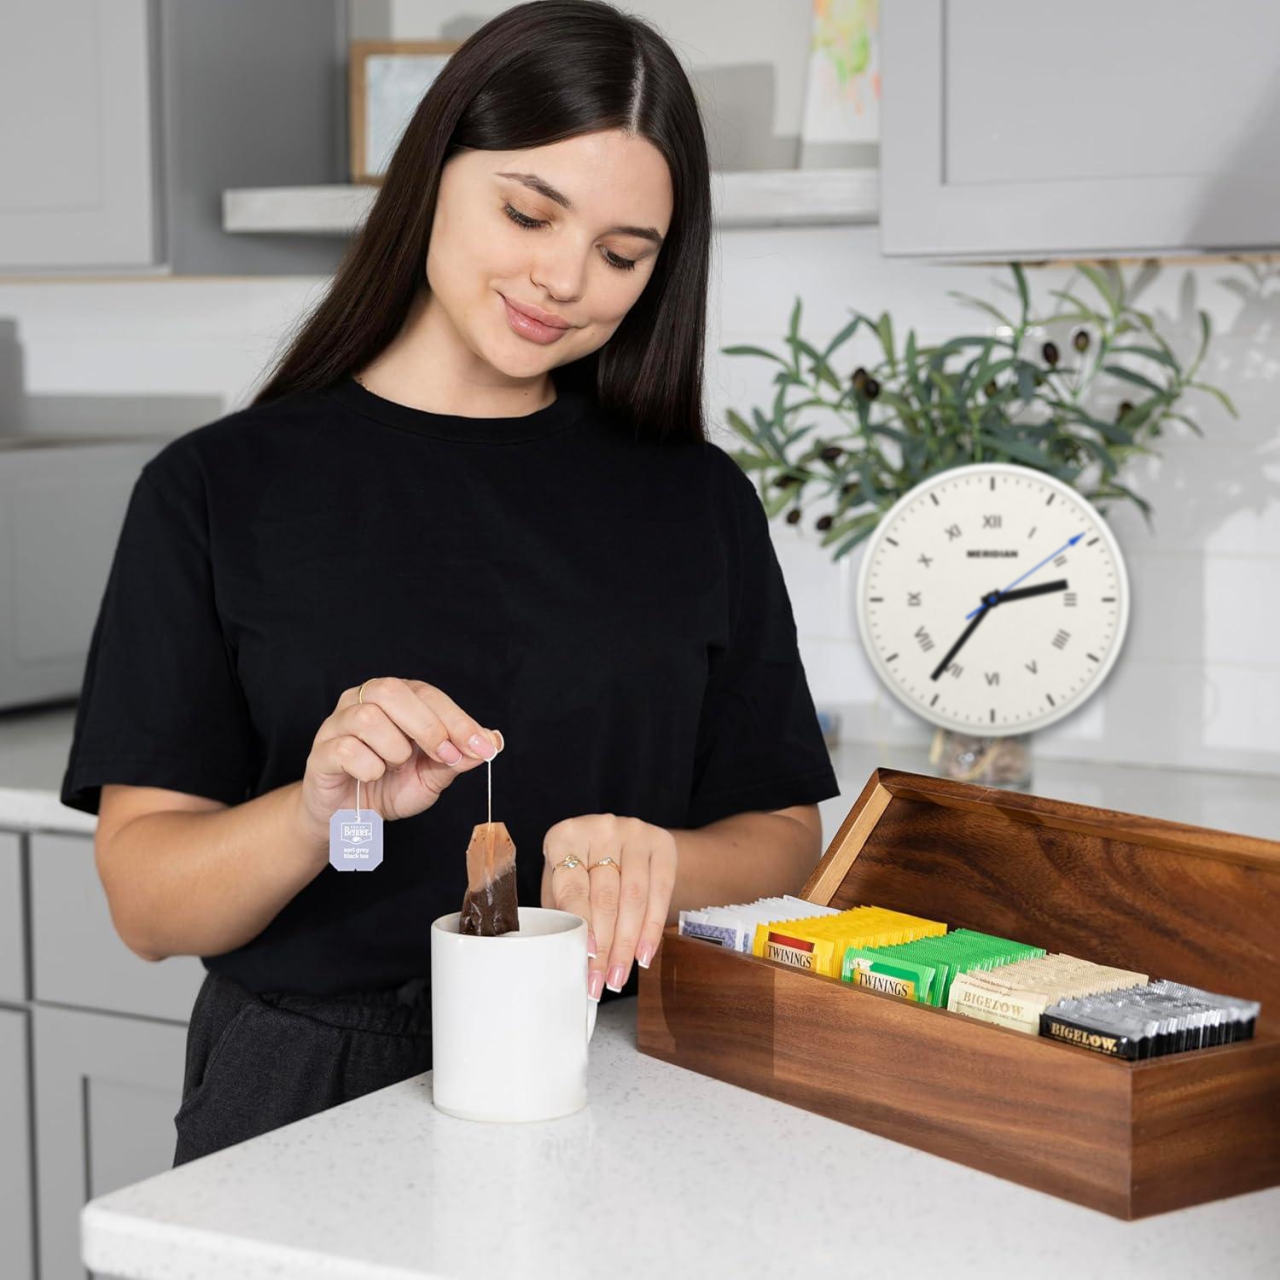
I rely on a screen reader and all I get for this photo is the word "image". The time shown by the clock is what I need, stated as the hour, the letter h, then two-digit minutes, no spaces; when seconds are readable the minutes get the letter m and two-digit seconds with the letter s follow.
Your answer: 2h36m09s
